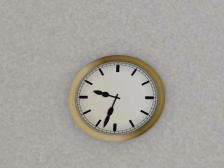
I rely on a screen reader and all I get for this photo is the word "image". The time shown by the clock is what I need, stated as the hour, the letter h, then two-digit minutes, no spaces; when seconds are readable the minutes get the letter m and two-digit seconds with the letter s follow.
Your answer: 9h33
